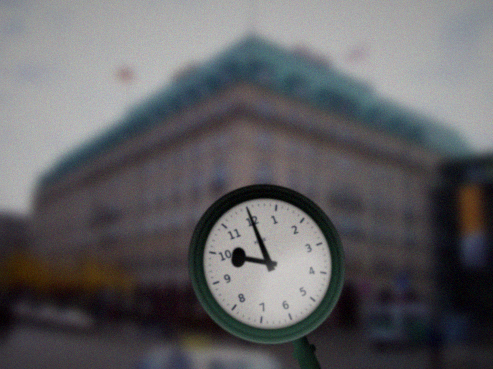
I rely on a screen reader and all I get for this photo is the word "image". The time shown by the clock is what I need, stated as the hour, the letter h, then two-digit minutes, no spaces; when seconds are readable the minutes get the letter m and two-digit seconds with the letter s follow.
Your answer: 10h00
